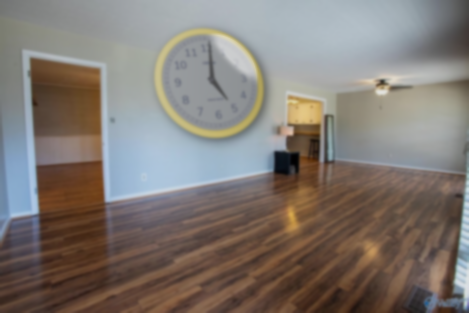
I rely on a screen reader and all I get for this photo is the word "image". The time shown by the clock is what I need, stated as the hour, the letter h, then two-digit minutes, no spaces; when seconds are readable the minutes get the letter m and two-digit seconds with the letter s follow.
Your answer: 5h01
